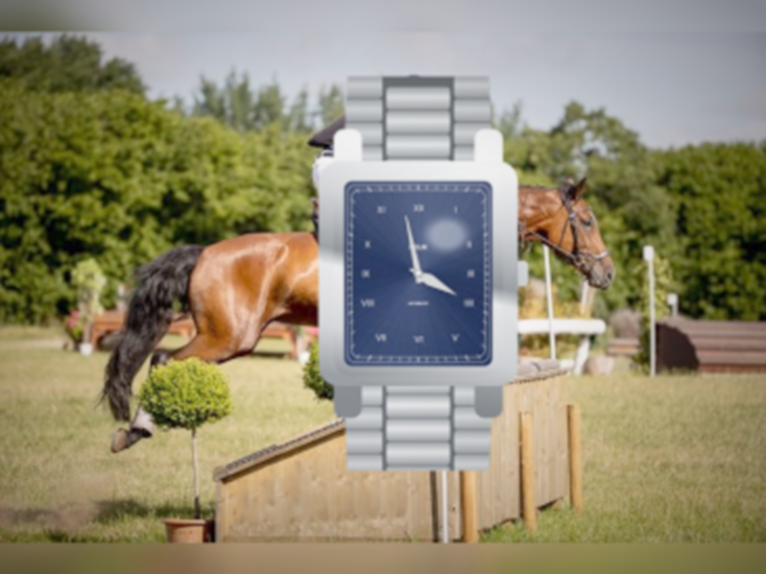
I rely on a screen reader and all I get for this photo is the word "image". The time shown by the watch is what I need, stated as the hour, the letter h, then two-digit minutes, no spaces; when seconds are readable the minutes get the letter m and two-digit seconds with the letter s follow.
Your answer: 3h58
